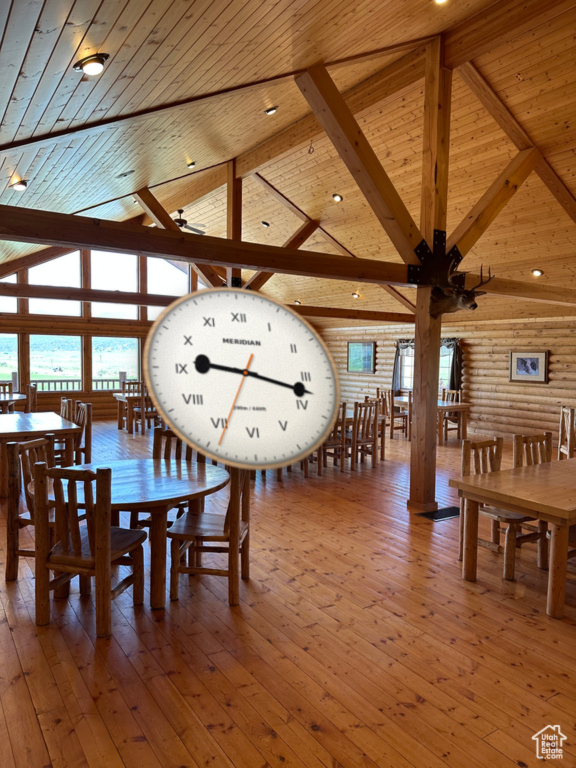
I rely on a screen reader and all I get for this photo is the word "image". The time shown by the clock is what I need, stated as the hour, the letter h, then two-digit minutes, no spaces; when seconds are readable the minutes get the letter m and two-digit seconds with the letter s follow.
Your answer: 9h17m34s
